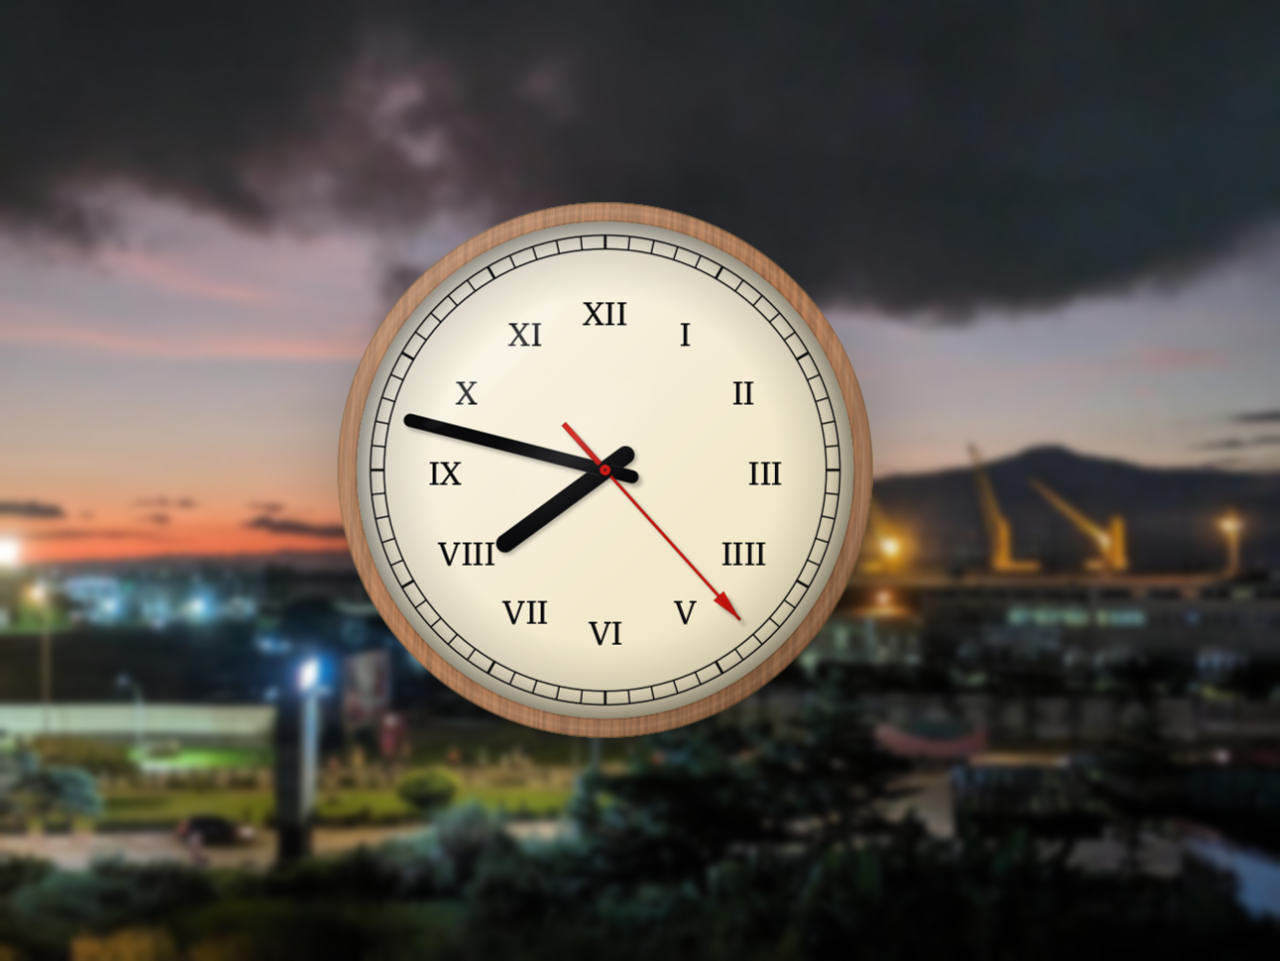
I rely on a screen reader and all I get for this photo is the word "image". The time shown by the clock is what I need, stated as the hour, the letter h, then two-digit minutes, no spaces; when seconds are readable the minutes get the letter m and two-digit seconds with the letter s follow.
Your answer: 7h47m23s
